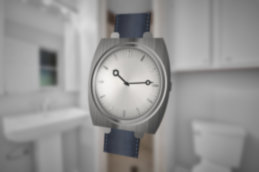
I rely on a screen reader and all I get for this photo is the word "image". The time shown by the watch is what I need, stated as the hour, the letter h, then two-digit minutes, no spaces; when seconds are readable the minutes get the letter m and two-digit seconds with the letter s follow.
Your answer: 10h14
